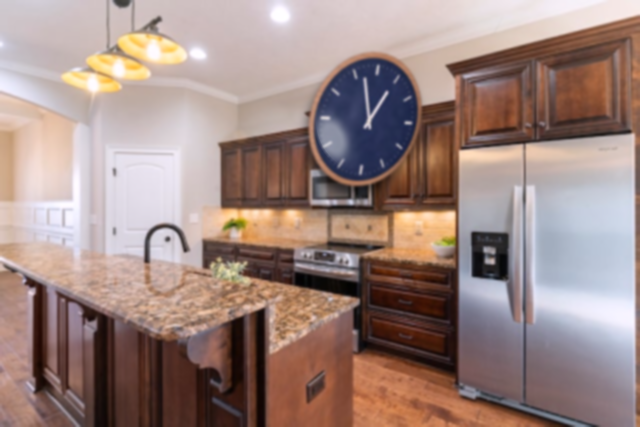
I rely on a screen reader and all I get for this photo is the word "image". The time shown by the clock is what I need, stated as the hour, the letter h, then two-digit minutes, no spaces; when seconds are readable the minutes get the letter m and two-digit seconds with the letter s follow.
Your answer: 12h57
